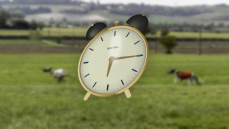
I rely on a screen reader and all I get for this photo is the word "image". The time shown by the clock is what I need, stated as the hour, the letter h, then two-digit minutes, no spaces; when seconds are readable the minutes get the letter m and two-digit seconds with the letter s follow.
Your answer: 6h15
